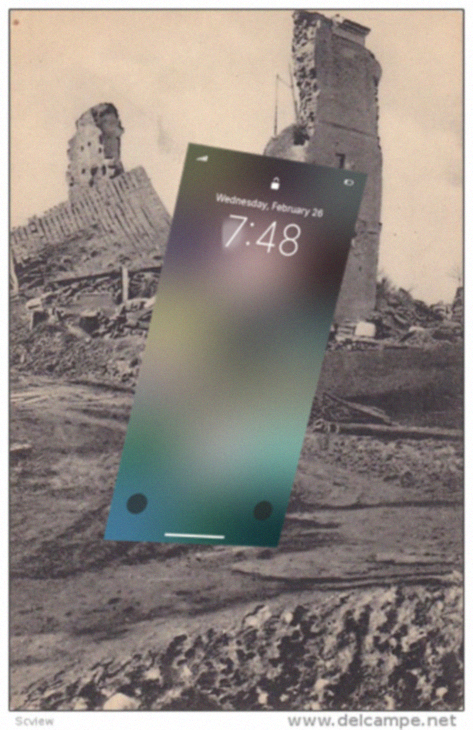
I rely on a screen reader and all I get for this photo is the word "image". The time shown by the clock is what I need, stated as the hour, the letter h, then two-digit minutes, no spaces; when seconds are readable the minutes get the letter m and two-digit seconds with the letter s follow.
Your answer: 7h48
